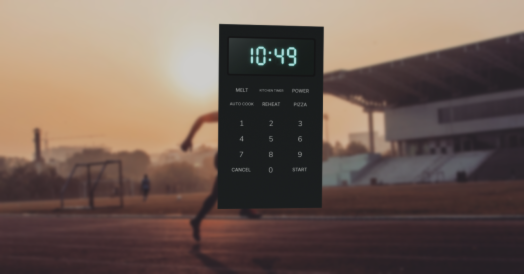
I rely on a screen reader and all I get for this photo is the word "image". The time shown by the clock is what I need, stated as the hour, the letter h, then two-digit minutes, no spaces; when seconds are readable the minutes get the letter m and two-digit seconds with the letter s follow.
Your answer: 10h49
